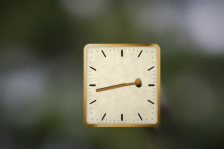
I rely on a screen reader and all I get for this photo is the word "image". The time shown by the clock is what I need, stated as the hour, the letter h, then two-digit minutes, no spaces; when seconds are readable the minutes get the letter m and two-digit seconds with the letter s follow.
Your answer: 2h43
